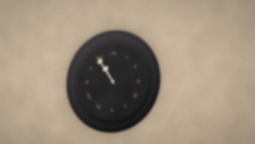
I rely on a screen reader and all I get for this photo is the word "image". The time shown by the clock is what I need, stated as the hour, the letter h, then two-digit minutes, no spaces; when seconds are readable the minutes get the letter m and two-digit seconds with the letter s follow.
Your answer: 10h54
